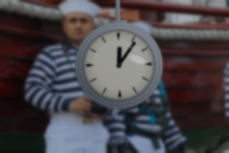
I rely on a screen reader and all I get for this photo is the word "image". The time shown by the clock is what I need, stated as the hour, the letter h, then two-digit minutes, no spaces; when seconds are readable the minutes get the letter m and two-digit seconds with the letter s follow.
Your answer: 12h06
